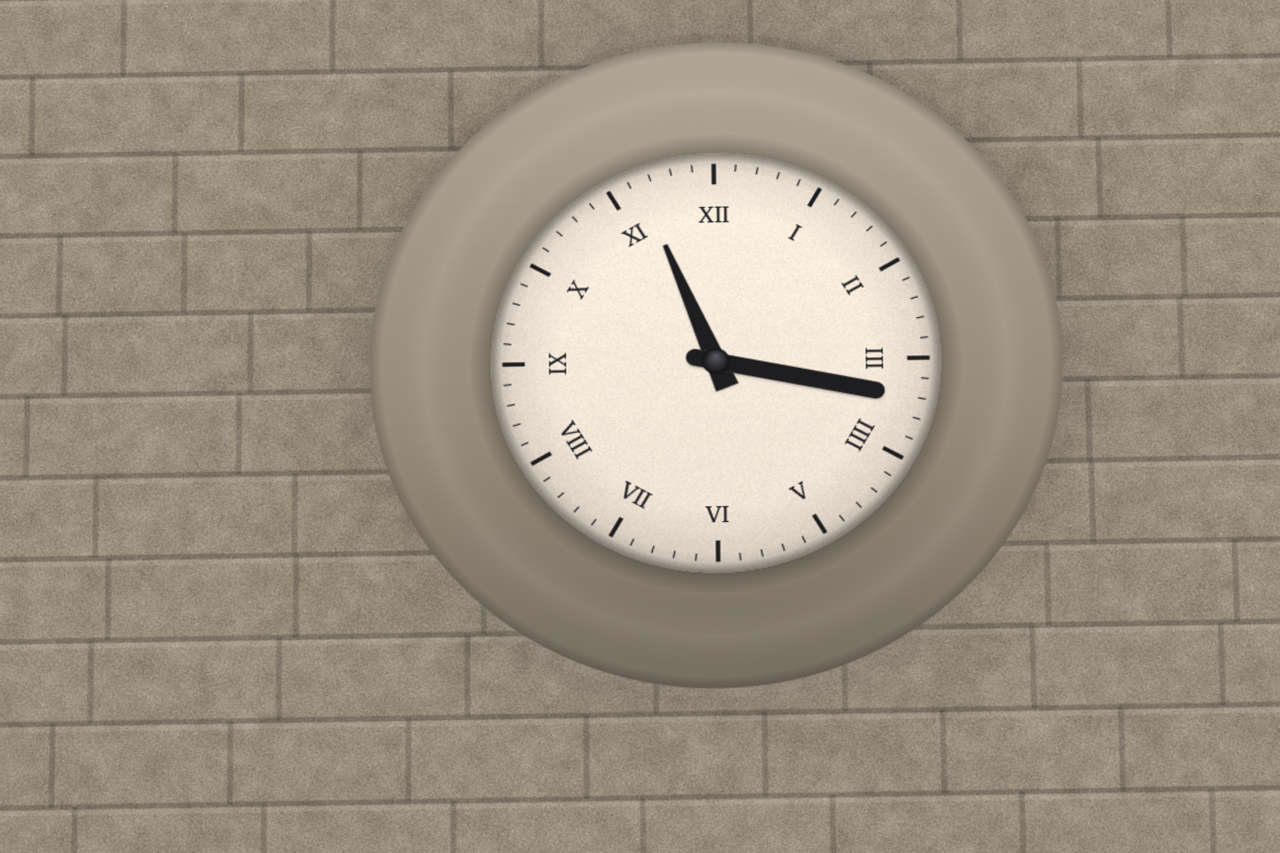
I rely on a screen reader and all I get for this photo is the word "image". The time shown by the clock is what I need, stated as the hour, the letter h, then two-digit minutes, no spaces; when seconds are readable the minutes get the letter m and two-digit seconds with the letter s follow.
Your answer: 11h17
